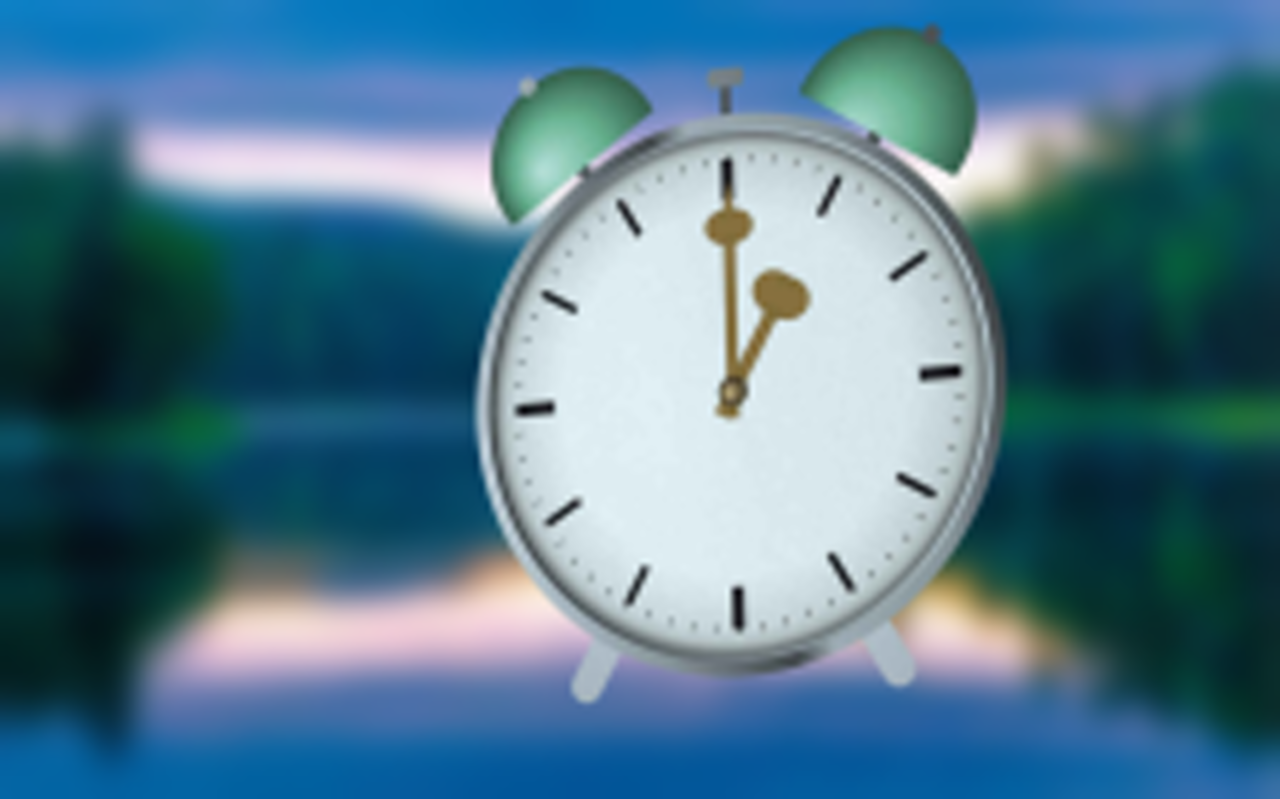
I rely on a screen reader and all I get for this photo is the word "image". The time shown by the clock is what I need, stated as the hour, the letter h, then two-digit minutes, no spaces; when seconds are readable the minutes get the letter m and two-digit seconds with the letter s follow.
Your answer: 1h00
